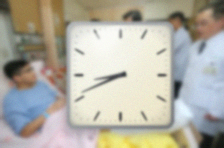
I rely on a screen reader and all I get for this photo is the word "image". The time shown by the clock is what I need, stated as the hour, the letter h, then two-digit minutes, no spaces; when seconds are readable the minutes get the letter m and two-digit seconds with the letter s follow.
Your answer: 8h41
